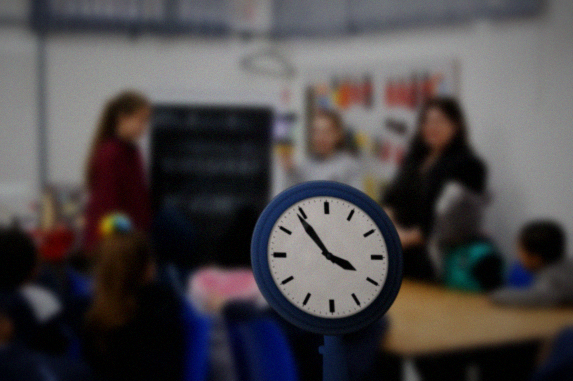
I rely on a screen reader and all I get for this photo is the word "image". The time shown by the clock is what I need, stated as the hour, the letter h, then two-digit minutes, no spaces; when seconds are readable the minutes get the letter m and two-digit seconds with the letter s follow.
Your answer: 3h54
